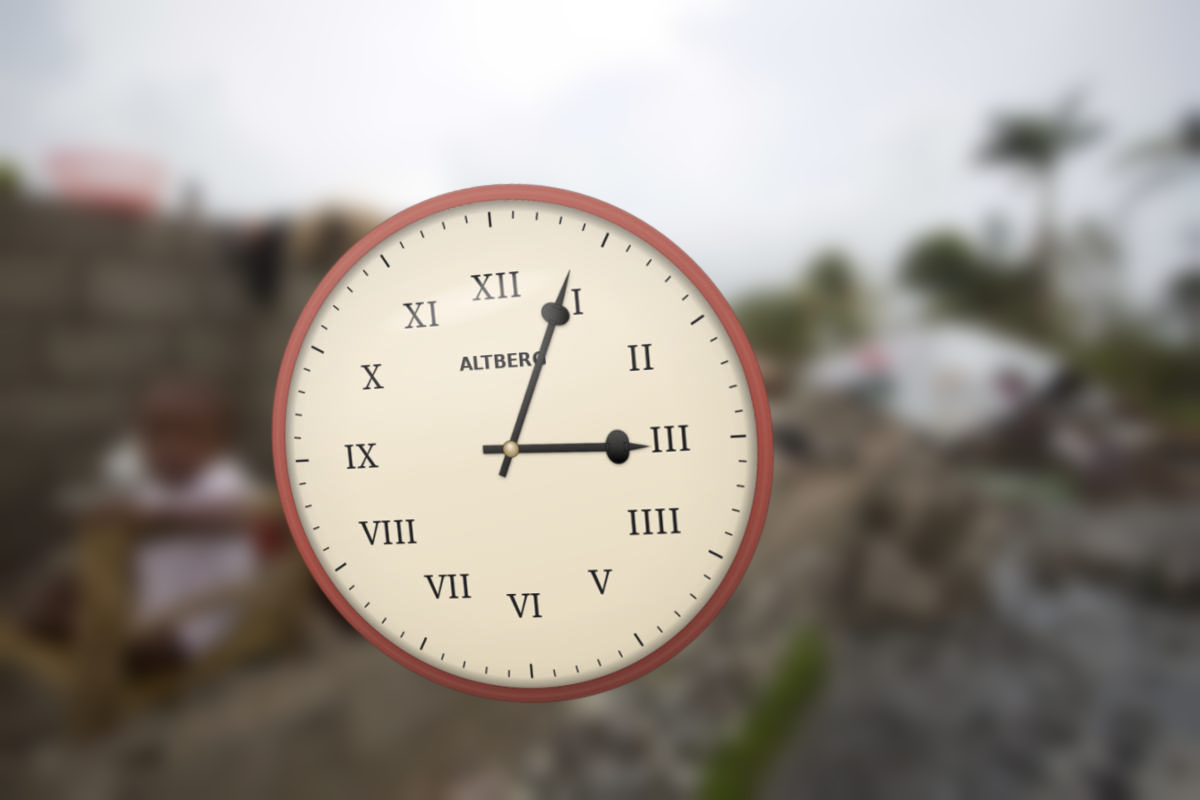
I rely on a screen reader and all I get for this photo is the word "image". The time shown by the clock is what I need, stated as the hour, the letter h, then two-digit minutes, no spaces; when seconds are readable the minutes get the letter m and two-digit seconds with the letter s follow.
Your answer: 3h04
